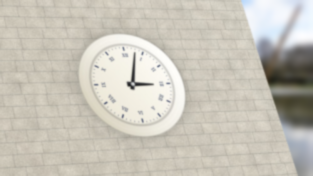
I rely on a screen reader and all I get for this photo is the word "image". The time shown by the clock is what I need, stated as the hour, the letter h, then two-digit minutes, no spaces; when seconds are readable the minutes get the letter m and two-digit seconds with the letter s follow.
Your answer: 3h03
